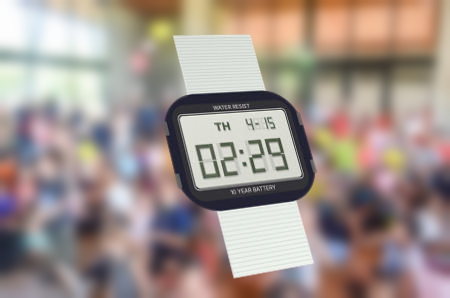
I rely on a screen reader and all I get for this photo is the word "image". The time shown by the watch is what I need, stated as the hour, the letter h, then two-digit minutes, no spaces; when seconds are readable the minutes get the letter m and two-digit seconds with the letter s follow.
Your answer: 2h29
